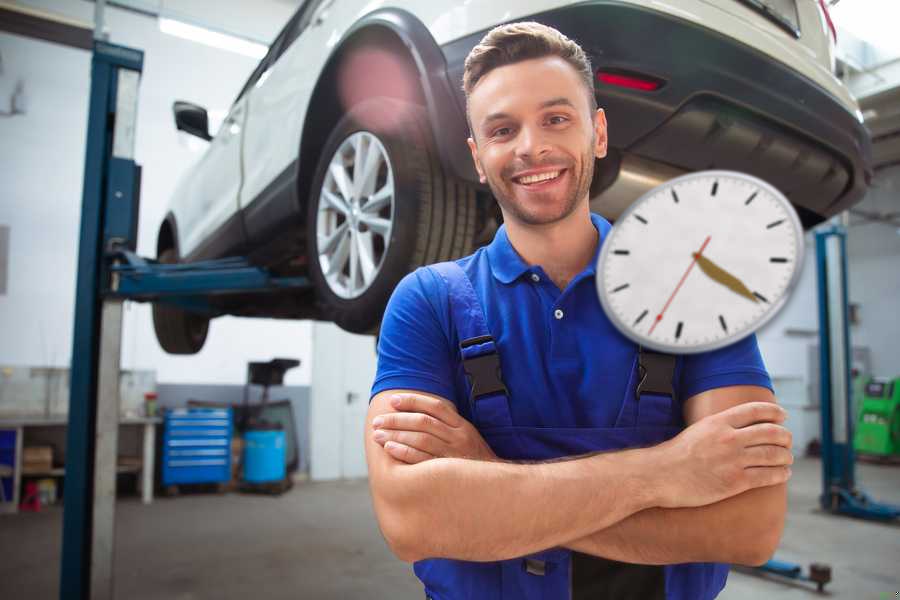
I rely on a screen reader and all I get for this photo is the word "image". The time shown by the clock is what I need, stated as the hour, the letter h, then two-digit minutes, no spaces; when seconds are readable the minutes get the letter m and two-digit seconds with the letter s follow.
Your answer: 4h20m33s
